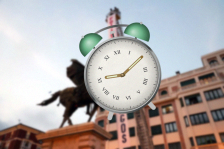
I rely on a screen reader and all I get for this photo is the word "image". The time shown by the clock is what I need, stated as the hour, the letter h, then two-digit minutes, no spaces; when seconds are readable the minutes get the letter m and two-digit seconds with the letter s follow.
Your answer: 9h10
